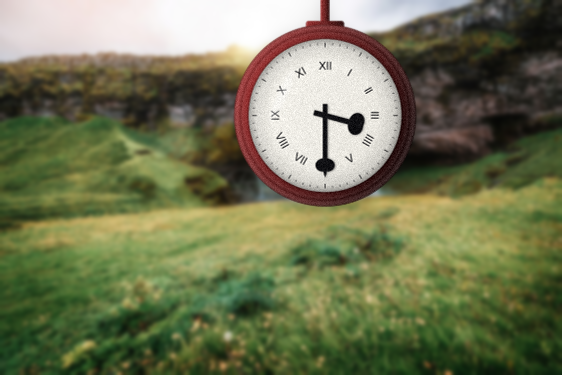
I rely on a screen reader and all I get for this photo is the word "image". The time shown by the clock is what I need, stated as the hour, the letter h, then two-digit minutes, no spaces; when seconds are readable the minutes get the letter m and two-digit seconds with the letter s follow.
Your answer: 3h30
